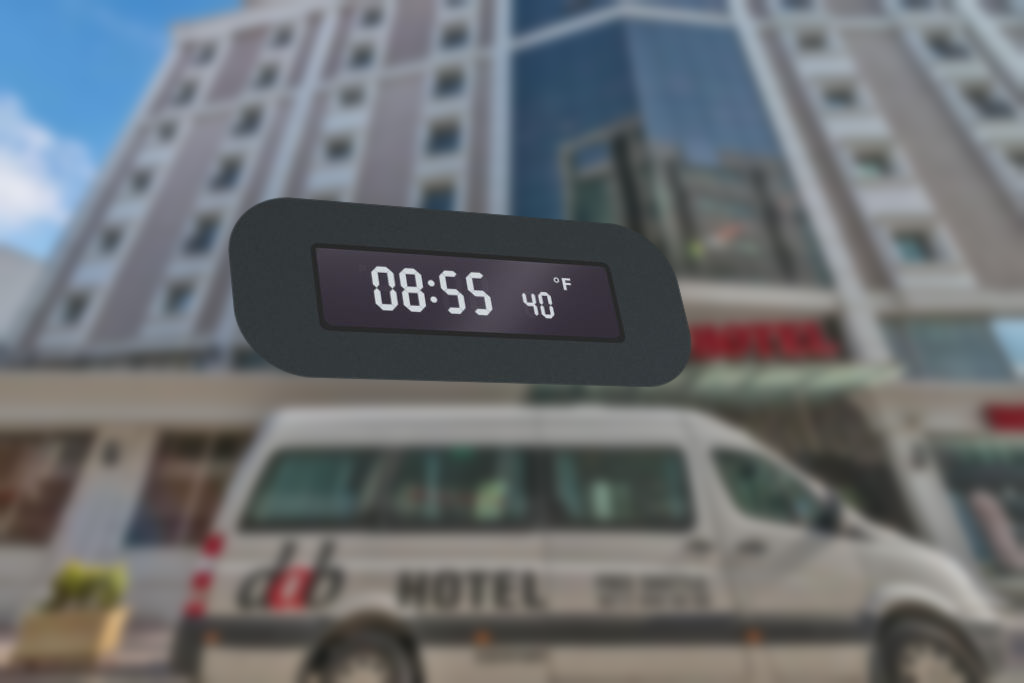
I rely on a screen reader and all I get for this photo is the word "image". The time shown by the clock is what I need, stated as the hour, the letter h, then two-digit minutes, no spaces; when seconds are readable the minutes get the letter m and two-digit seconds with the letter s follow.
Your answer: 8h55
